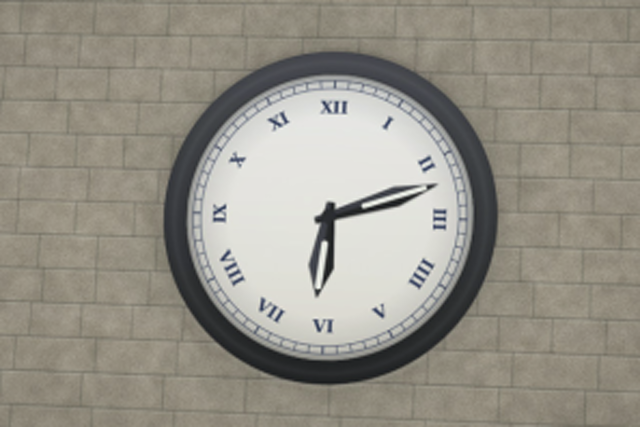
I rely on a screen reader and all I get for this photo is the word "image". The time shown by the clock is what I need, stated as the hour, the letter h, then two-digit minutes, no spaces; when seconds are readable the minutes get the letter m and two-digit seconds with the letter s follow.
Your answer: 6h12
